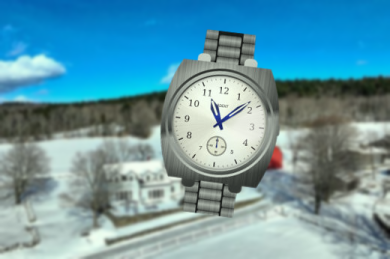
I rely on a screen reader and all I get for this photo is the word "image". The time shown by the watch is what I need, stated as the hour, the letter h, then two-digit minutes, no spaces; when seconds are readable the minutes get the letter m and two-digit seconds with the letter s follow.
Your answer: 11h08
